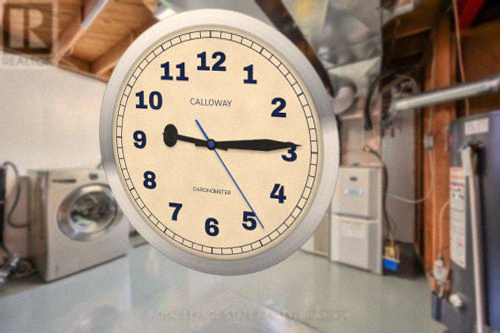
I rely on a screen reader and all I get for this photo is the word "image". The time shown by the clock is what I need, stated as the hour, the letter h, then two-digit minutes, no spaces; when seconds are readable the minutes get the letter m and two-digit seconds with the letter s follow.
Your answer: 9h14m24s
